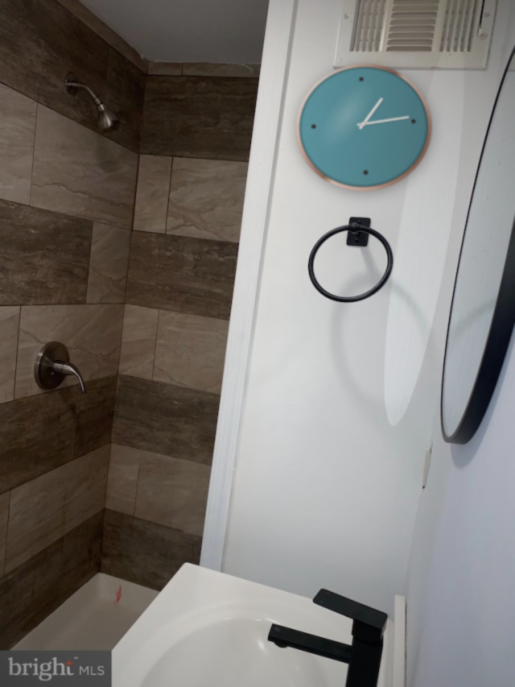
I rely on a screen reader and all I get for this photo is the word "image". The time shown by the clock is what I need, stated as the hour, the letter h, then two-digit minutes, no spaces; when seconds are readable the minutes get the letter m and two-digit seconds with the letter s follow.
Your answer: 1h14
